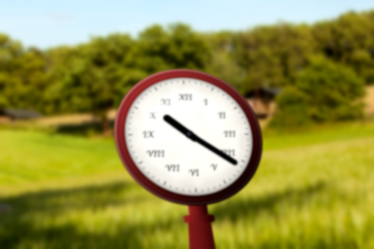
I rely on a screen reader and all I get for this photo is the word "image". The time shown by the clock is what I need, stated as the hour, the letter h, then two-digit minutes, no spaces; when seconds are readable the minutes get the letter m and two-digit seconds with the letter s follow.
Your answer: 10h21
